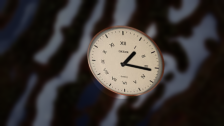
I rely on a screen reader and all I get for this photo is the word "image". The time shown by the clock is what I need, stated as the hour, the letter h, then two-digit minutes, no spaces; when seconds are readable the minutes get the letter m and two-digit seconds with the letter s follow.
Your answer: 1h16
